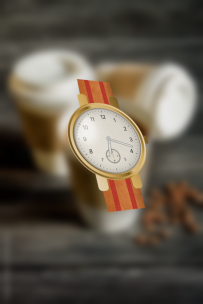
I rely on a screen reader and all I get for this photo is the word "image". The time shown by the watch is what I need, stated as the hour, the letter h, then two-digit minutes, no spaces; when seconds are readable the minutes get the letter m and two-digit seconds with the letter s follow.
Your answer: 6h18
